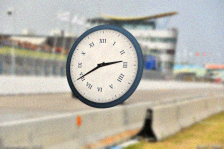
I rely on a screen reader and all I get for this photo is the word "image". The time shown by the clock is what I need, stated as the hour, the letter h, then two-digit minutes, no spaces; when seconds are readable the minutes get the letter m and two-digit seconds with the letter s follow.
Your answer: 2h40
